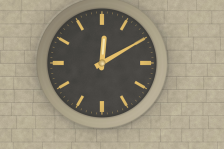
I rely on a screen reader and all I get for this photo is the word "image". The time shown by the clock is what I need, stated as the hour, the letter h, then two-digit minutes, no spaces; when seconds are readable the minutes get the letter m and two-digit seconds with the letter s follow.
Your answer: 12h10
